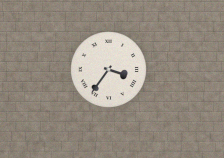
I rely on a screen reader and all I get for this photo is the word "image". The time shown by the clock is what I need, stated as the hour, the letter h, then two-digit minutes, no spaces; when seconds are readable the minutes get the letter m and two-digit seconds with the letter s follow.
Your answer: 3h36
